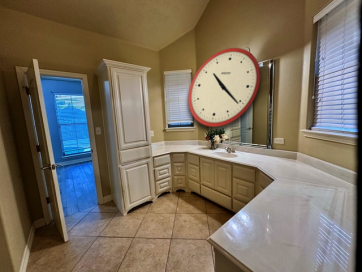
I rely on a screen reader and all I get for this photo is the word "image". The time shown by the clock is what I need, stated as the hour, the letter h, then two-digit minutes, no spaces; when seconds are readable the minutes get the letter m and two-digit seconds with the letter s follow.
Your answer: 10h21
